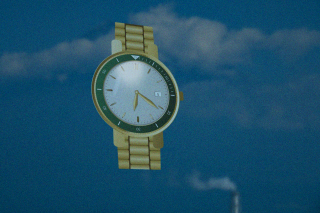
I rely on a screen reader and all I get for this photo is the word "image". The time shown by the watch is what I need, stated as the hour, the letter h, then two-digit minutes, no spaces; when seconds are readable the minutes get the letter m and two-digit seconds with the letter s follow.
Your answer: 6h21
